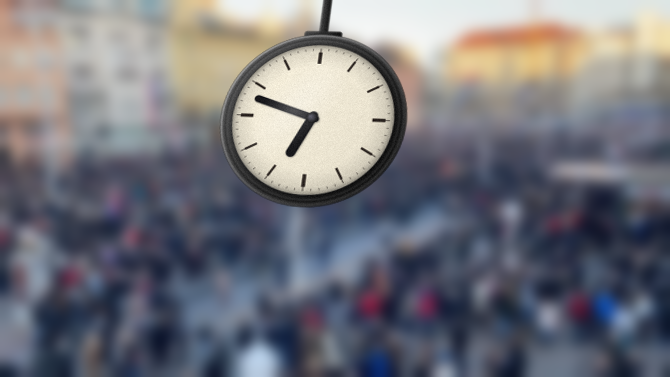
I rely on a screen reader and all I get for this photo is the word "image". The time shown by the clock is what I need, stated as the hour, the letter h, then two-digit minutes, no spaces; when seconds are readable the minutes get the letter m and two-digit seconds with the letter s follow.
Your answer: 6h48
